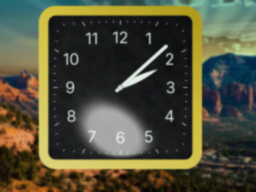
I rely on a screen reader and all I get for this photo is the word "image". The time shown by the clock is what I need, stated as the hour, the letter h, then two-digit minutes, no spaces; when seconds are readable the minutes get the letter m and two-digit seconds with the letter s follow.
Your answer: 2h08
